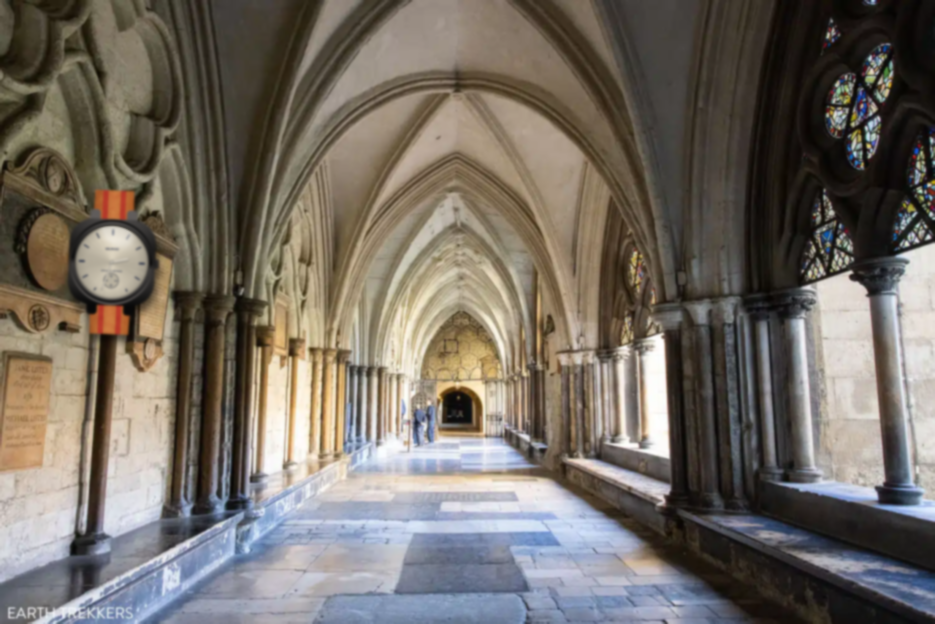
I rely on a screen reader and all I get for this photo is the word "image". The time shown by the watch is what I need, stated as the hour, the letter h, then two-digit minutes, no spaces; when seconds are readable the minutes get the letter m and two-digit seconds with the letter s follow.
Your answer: 2h33
